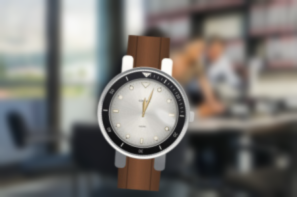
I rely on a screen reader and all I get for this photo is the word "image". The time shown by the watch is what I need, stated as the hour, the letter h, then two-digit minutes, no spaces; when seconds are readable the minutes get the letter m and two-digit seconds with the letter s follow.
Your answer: 12h03
